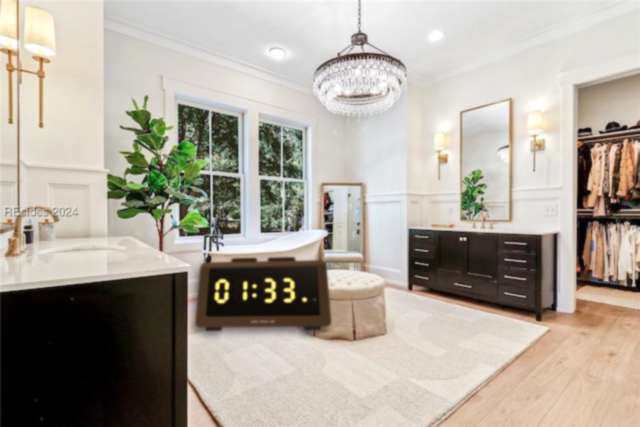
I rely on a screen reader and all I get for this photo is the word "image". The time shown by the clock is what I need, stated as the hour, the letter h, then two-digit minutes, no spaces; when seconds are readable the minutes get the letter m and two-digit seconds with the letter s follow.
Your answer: 1h33
